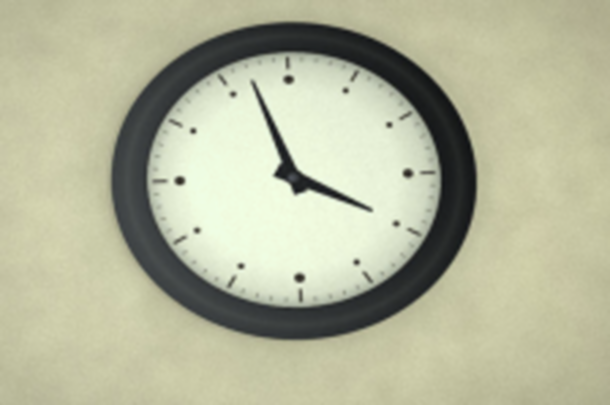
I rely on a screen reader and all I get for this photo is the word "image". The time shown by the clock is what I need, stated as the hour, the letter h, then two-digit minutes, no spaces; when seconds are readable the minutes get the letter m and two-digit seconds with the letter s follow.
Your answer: 3h57
